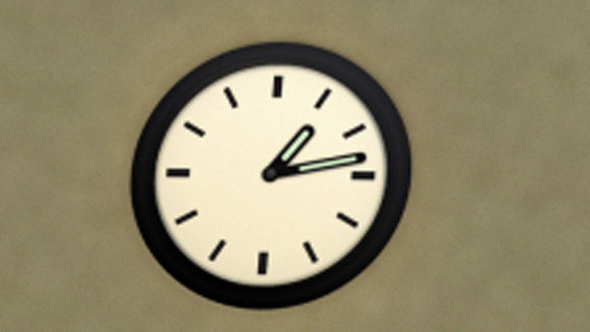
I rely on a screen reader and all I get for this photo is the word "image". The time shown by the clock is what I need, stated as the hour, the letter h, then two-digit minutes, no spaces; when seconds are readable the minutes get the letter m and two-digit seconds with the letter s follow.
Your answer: 1h13
